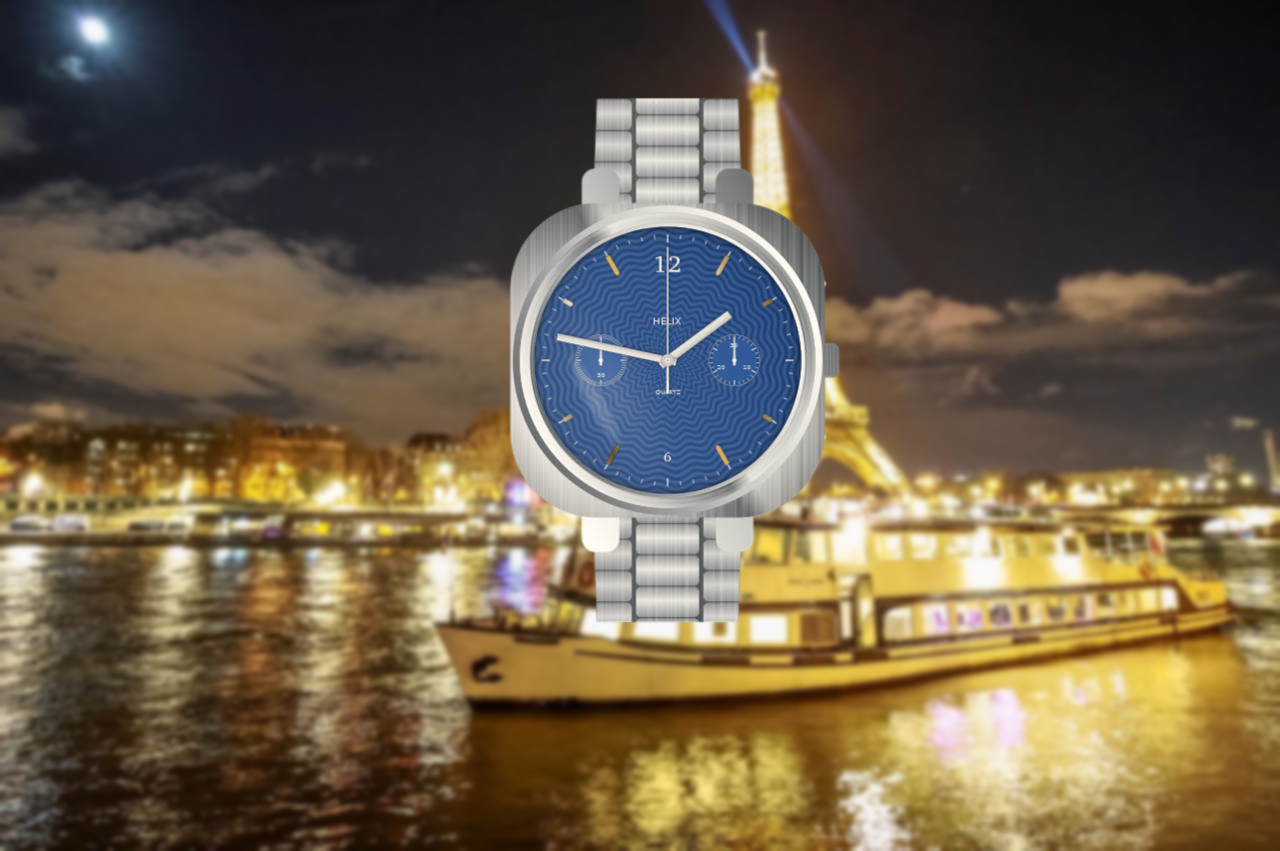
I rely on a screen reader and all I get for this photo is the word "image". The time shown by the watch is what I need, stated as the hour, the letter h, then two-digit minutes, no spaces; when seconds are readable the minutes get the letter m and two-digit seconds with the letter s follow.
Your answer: 1h47
